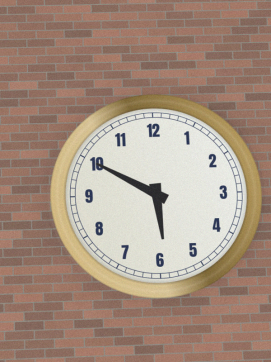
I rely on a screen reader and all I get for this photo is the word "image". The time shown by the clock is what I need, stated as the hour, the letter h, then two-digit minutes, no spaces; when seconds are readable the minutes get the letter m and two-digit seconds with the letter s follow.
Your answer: 5h50
